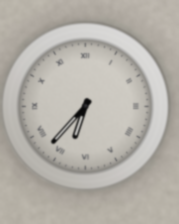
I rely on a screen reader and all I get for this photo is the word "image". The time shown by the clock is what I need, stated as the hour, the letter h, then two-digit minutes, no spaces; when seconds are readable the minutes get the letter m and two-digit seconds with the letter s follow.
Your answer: 6h37
